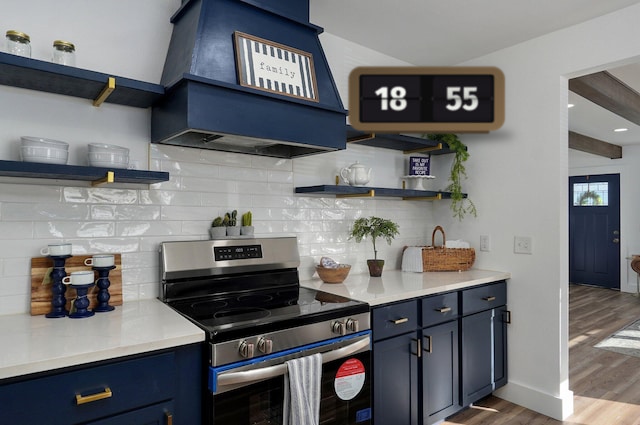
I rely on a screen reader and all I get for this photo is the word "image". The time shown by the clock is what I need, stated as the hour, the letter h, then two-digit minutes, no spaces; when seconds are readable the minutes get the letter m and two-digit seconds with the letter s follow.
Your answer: 18h55
